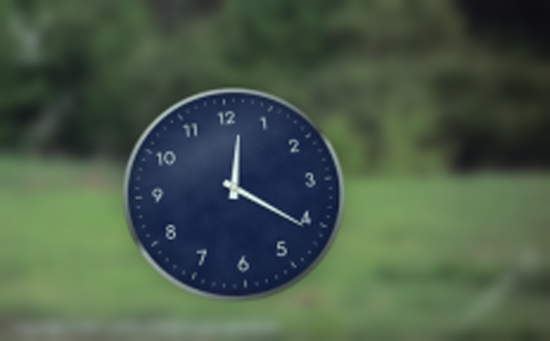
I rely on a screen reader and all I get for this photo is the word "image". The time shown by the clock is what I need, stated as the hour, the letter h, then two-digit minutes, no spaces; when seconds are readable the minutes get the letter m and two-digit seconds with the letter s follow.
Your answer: 12h21
